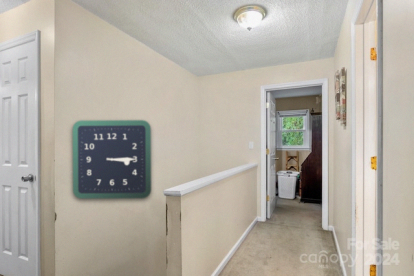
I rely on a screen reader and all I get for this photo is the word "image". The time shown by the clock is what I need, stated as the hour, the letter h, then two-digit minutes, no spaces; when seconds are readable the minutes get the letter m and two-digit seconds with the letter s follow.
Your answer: 3h15
